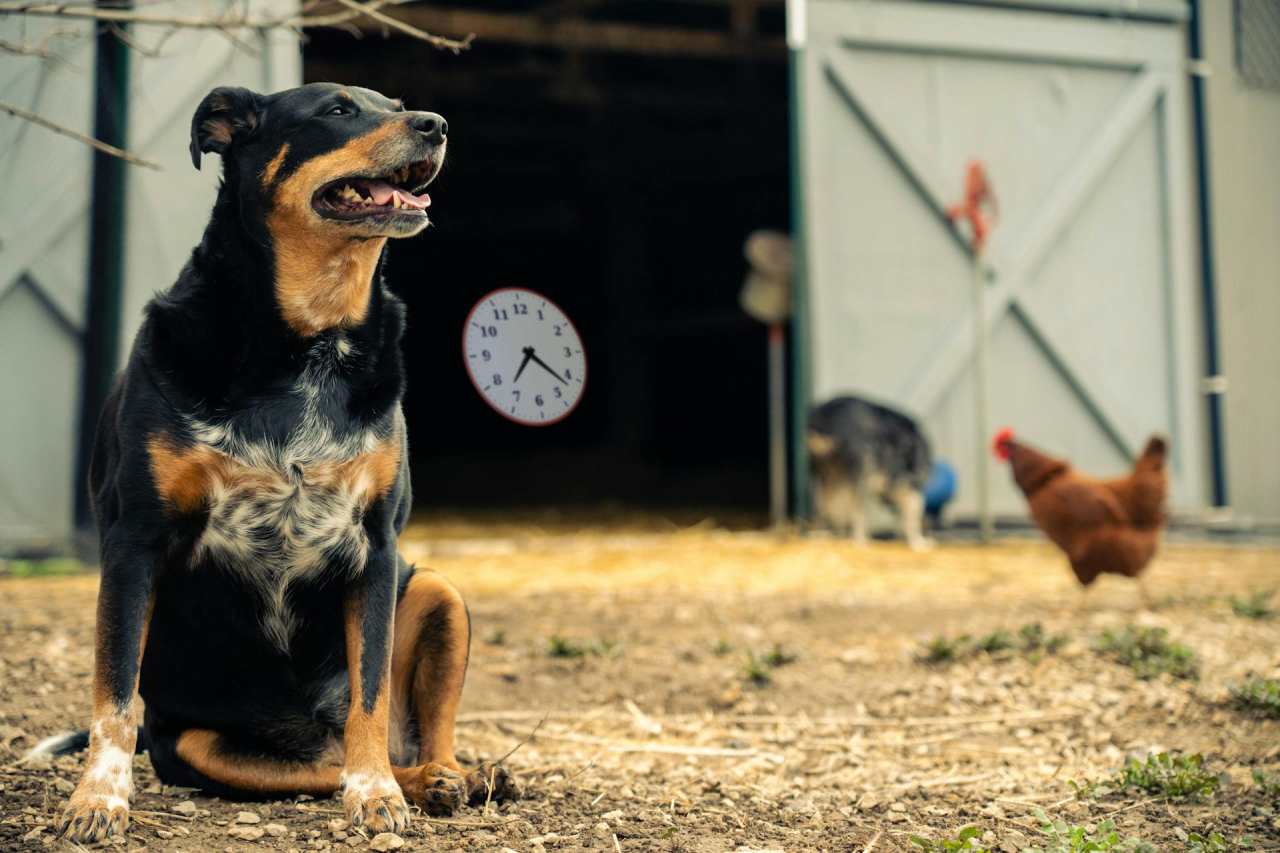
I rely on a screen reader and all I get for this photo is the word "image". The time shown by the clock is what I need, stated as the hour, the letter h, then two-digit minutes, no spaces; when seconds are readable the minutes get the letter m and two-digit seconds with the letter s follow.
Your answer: 7h22
